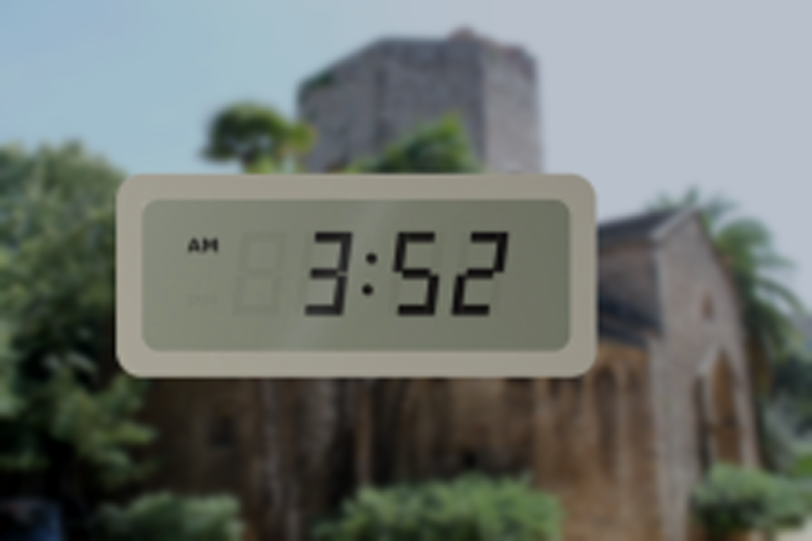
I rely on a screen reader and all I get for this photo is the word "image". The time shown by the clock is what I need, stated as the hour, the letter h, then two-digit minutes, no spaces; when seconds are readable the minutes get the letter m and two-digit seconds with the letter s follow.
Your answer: 3h52
